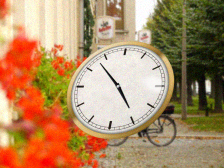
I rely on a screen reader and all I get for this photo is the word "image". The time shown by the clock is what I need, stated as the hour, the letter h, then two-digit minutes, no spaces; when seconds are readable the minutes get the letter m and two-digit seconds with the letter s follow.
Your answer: 4h53
